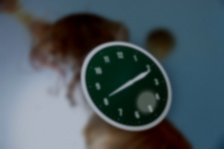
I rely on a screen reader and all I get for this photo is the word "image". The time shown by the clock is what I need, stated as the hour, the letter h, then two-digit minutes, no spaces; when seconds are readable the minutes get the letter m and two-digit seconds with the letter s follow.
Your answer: 8h11
